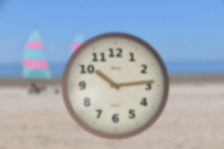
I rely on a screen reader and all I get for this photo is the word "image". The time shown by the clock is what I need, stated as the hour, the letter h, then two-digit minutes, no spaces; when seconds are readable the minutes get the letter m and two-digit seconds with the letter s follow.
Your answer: 10h14
